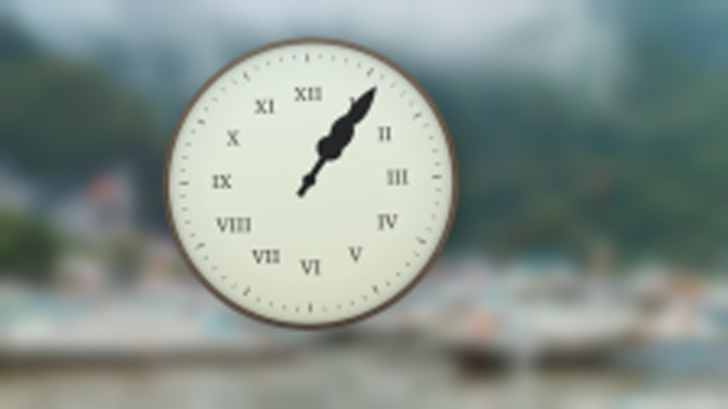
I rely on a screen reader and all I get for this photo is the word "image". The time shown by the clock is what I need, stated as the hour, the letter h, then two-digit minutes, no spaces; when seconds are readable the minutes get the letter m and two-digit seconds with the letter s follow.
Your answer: 1h06
